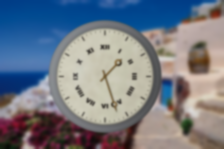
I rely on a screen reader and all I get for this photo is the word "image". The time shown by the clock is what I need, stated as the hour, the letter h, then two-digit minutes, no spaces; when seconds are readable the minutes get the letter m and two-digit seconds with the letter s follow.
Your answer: 1h27
